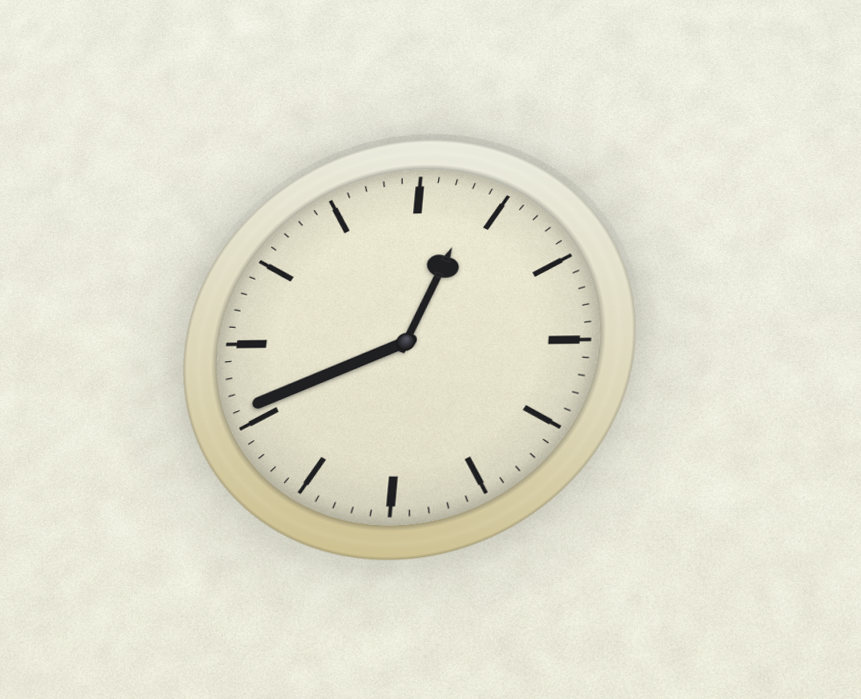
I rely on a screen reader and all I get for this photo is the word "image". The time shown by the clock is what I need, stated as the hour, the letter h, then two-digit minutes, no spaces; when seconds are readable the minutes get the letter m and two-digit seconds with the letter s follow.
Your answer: 12h41
